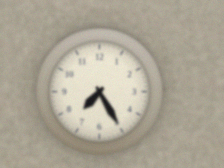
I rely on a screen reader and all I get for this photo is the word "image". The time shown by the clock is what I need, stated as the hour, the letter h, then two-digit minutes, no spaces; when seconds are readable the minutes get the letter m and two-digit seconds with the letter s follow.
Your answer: 7h25
